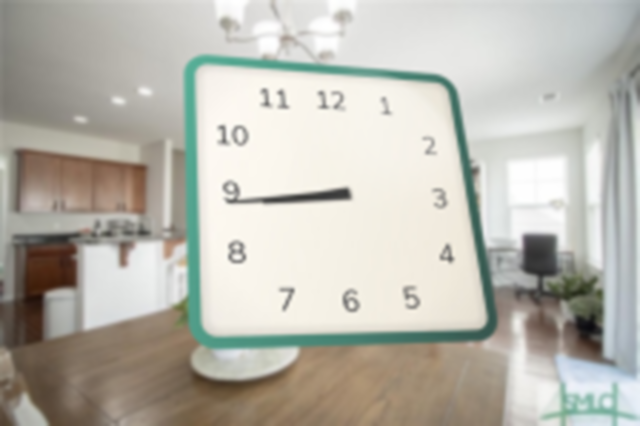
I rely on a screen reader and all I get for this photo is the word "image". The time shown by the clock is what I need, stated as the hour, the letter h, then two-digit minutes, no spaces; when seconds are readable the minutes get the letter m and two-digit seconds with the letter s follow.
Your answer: 8h44
